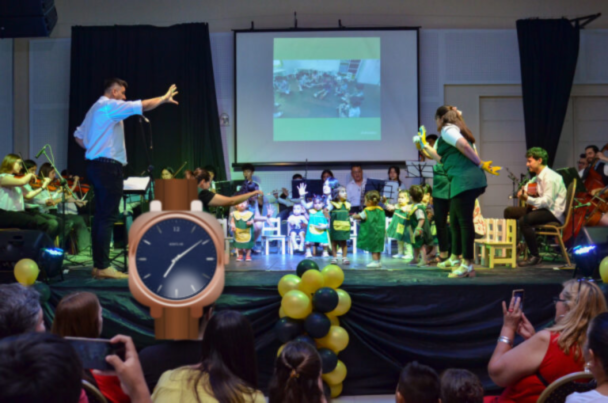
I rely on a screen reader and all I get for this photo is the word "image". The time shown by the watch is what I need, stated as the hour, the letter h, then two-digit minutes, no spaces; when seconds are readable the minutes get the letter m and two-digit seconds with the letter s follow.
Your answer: 7h09
